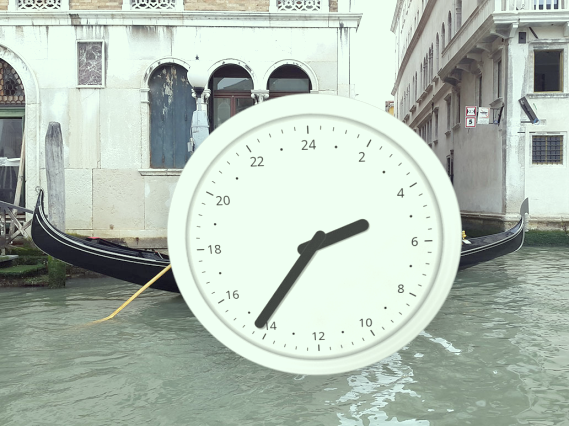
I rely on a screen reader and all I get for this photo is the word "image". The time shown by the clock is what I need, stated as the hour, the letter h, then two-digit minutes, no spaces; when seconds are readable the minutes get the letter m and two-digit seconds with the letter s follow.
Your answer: 4h36
